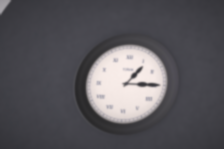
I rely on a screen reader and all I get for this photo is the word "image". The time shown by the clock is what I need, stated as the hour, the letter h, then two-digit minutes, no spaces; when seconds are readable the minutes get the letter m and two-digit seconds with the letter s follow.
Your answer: 1h15
